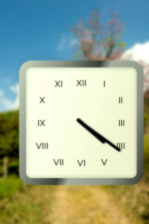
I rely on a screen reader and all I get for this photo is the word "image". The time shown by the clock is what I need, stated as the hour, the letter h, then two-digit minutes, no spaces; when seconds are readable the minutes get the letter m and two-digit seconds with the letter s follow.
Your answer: 4h21
